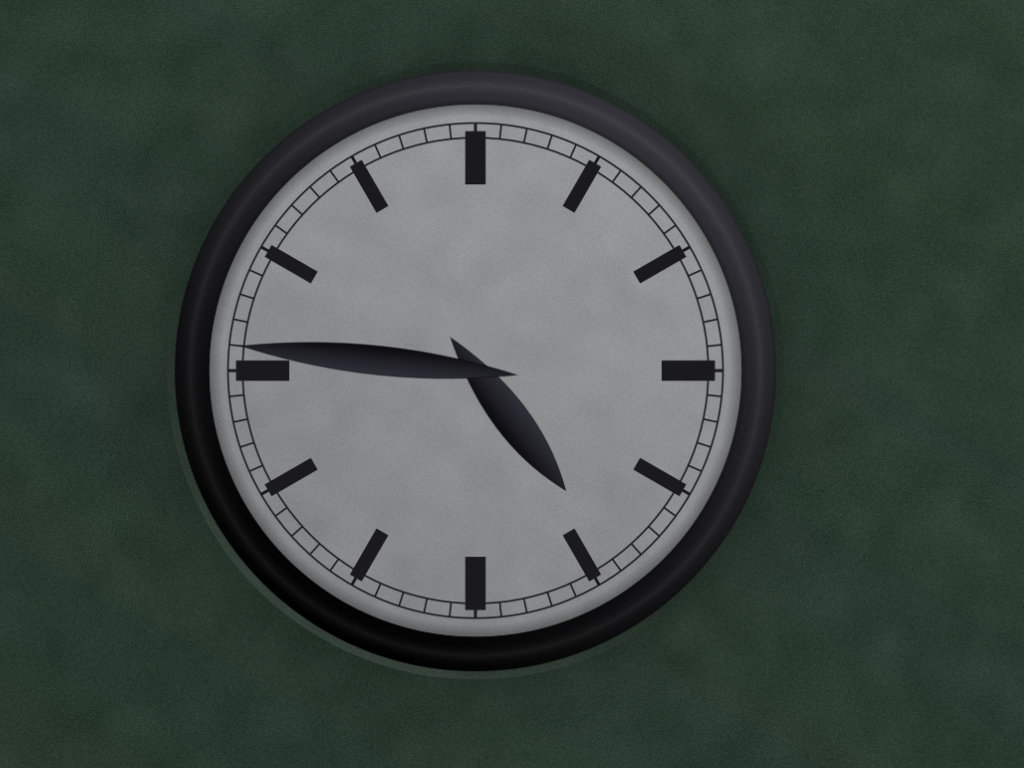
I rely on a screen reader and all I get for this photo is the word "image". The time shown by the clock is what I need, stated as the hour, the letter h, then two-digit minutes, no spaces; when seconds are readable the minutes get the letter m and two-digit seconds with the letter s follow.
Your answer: 4h46
